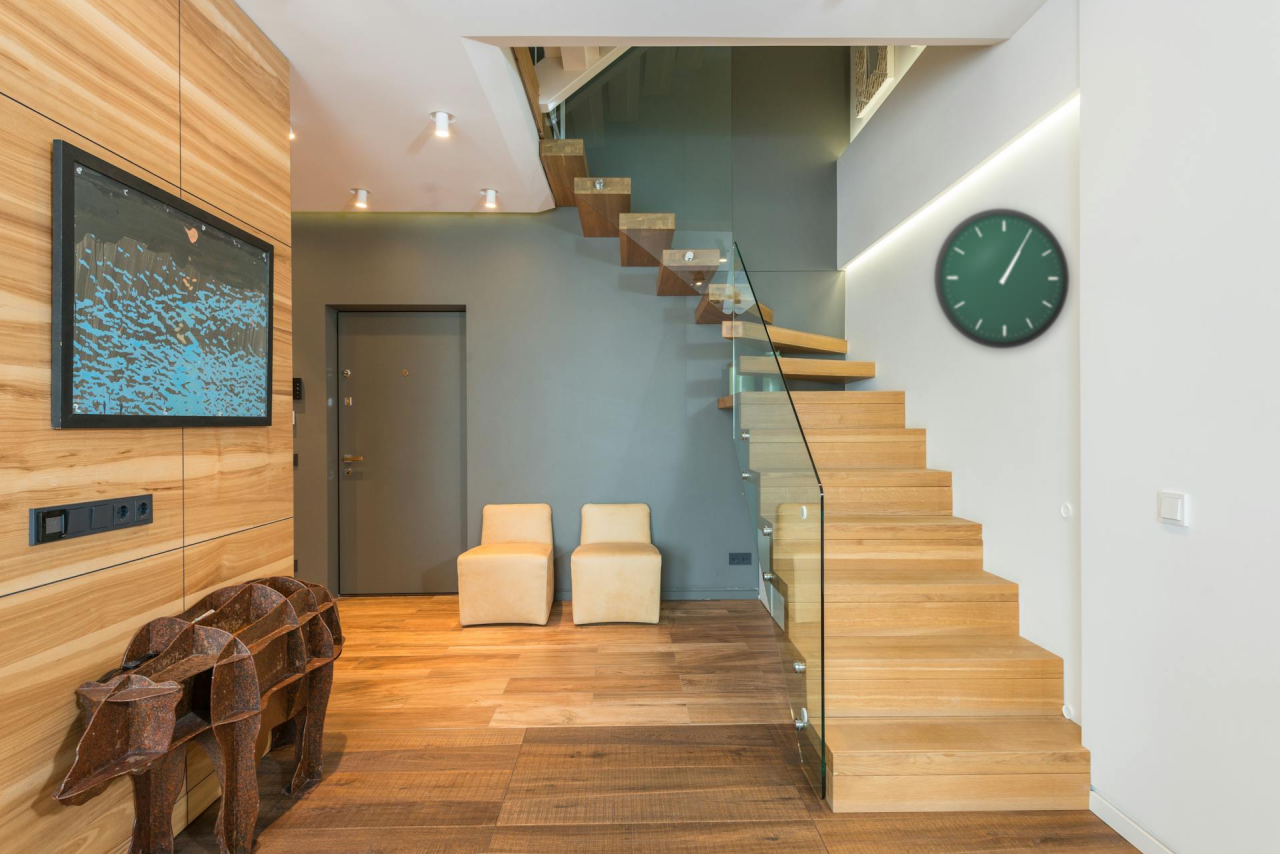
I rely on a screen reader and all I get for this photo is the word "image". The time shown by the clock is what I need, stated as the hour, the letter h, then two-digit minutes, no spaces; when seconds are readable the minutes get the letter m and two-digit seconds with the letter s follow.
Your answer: 1h05
